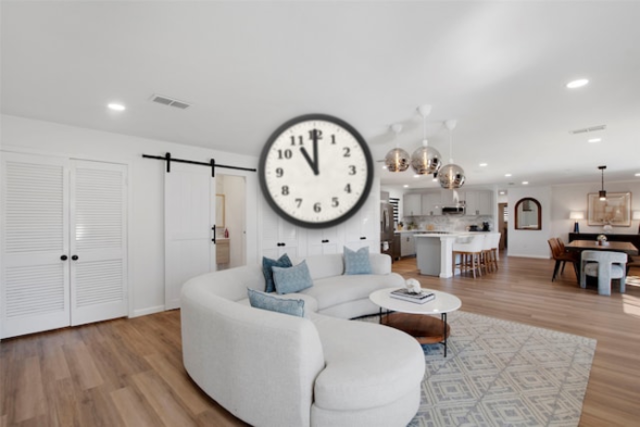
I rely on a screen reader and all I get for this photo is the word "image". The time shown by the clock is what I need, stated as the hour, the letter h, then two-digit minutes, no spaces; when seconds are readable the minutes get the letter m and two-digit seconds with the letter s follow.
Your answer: 11h00
